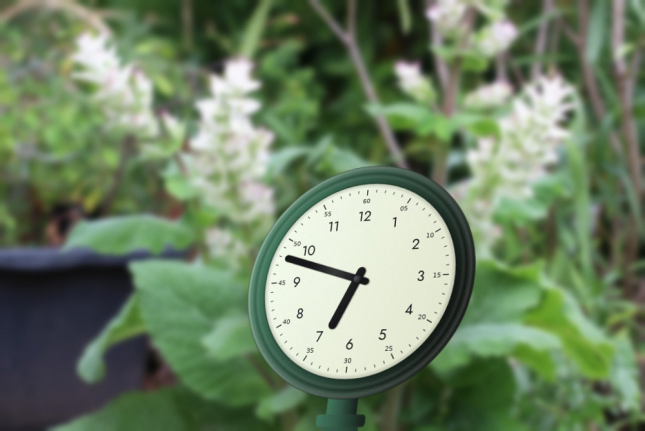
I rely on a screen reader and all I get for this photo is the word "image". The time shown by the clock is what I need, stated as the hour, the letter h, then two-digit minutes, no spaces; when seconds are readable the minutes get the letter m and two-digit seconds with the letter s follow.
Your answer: 6h48
